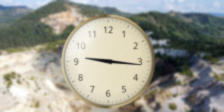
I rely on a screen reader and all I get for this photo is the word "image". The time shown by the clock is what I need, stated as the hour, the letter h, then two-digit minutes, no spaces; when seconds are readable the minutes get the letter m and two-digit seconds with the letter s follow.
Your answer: 9h16
